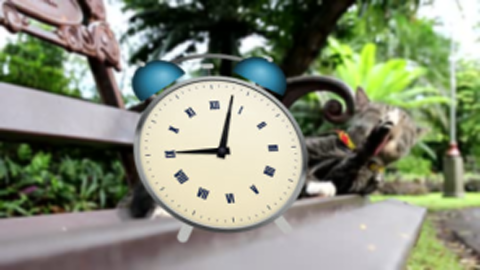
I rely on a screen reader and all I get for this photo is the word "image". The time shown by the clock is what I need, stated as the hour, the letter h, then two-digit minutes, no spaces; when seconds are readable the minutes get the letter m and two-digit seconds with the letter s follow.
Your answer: 9h03
